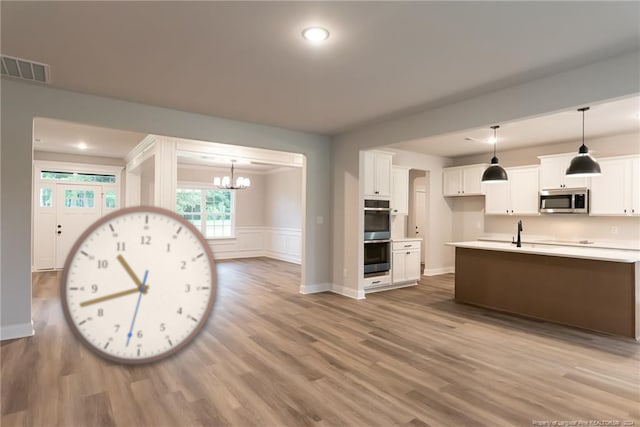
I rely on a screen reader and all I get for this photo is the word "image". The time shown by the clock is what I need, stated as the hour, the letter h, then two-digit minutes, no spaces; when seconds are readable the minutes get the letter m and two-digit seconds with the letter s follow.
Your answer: 10h42m32s
